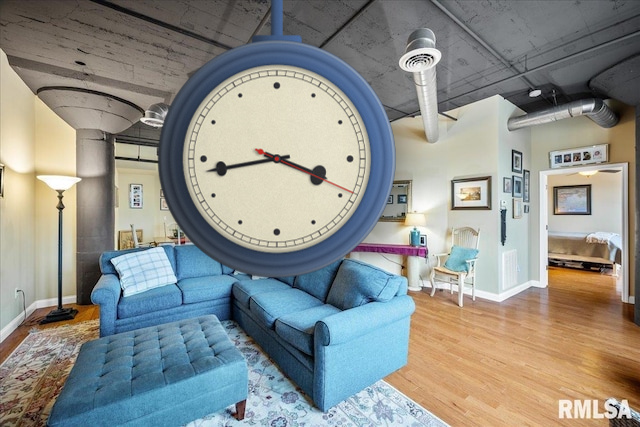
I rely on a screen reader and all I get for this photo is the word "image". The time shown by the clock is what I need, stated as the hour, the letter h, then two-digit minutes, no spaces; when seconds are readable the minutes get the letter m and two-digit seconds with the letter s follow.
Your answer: 3h43m19s
